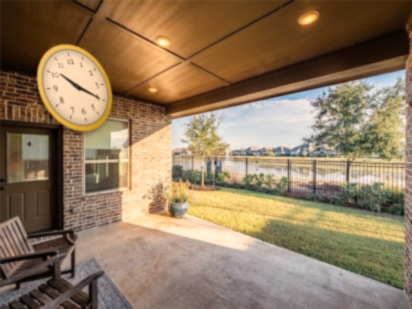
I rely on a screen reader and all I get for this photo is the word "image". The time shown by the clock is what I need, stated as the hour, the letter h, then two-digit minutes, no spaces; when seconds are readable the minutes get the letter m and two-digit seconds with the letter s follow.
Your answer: 10h20
